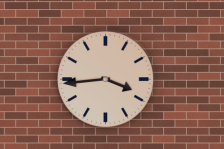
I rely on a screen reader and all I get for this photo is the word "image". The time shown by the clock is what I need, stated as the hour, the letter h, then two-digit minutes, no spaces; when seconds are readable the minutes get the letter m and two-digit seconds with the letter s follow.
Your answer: 3h44
